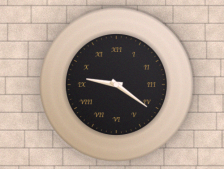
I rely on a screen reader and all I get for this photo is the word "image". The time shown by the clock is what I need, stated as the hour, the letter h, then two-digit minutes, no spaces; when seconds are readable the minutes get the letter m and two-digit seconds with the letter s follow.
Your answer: 9h21
